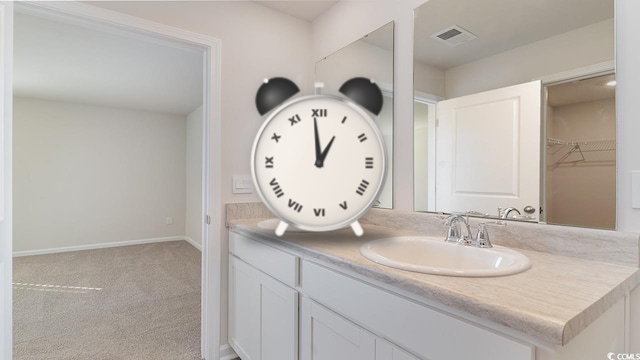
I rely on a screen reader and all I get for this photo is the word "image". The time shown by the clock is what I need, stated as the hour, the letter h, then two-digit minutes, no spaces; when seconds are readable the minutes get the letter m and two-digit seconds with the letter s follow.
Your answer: 12h59
